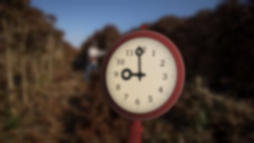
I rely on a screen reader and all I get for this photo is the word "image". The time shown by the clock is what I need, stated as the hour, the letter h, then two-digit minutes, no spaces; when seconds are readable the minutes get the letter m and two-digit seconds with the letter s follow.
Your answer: 8h59
